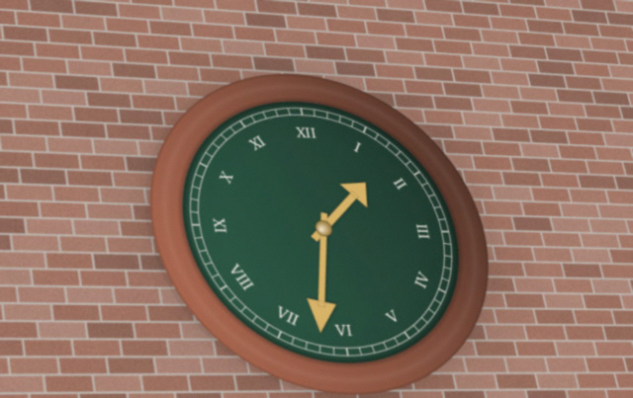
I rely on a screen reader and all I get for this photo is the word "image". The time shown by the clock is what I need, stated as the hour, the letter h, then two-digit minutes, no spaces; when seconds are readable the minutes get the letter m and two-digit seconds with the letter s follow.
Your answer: 1h32
